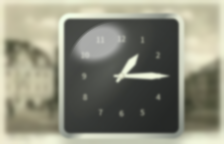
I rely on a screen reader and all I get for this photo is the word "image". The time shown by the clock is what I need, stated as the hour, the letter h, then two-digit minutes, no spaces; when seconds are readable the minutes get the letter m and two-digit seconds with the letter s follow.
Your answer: 1h15
